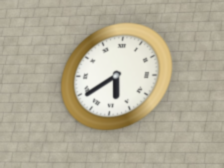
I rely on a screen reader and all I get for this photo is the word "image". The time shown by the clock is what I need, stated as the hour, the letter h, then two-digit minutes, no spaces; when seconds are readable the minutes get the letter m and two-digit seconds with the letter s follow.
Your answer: 5h39
